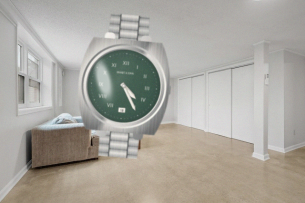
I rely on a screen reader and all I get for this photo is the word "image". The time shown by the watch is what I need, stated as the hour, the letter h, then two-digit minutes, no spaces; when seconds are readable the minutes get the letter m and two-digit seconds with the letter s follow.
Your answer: 4h25
